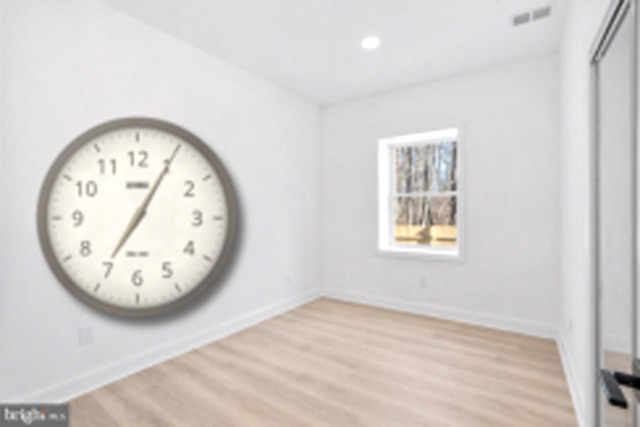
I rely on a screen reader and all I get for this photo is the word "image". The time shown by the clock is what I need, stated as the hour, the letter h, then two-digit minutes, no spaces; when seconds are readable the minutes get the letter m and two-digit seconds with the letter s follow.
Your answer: 7h05
